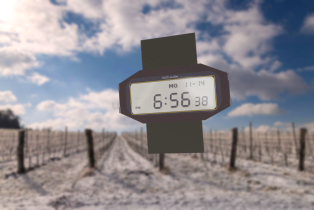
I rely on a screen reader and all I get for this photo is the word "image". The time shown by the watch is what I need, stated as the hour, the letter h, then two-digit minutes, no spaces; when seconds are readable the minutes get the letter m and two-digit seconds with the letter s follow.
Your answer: 6h56m38s
